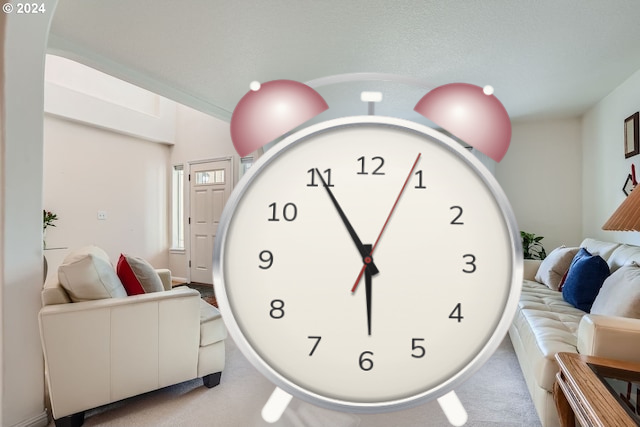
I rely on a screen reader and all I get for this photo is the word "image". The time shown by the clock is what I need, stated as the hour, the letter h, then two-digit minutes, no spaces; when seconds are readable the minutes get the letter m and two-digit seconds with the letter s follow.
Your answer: 5h55m04s
